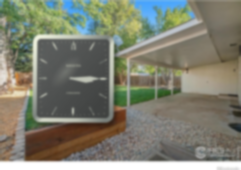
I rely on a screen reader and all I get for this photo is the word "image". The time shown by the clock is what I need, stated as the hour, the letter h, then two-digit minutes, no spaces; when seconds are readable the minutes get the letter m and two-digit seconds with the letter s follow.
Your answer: 3h15
